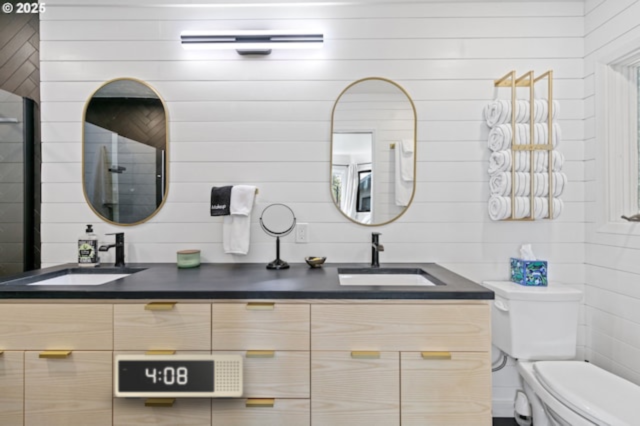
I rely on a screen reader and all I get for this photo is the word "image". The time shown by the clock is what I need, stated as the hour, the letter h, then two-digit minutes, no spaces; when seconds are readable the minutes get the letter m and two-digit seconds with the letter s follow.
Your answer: 4h08
